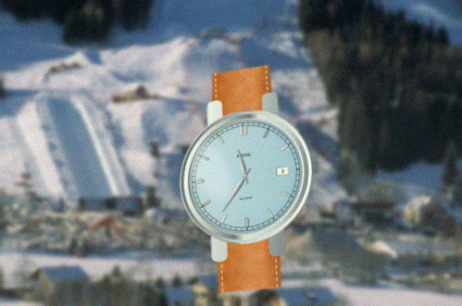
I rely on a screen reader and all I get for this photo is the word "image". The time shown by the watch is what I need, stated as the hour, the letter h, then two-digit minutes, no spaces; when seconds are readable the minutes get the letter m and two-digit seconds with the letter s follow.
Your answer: 11h36
